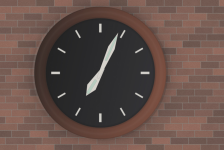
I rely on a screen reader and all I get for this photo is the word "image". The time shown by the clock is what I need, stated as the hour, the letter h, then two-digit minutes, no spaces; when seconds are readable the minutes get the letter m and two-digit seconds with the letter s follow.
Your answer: 7h04
